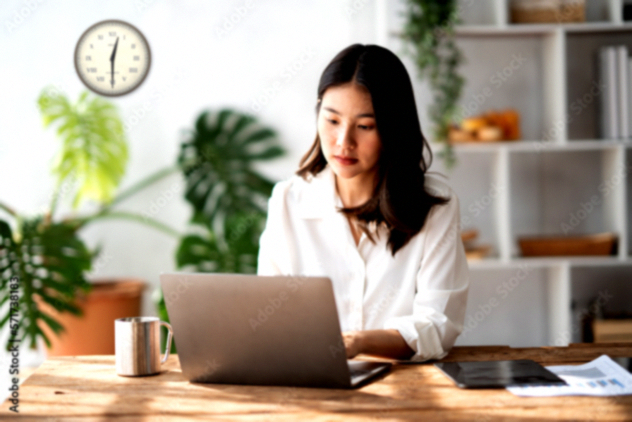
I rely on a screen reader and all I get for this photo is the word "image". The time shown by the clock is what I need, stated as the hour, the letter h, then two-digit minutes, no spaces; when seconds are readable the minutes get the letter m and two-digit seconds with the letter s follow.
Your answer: 12h30
